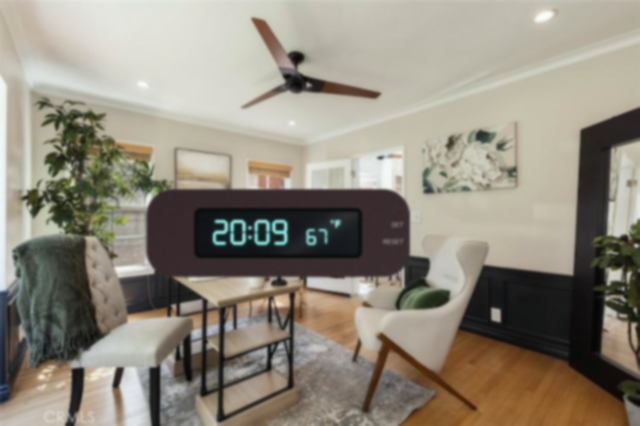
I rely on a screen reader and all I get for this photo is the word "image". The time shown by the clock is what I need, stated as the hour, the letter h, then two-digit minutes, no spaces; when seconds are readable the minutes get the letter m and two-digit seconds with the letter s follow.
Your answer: 20h09
